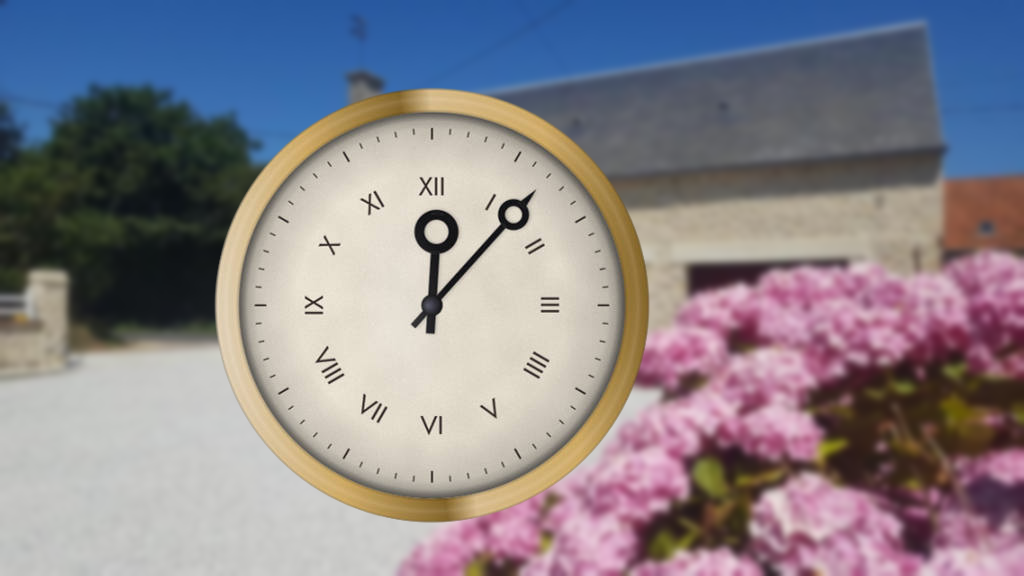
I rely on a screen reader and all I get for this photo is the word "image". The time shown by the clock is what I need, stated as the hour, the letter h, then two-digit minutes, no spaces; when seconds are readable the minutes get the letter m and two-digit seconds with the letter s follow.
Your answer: 12h07
